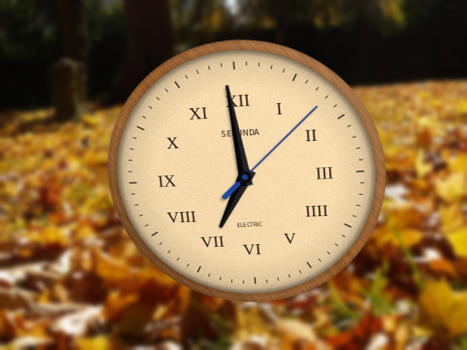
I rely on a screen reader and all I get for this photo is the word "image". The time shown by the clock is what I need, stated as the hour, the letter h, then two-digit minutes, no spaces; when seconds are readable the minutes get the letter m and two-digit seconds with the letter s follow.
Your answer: 6h59m08s
